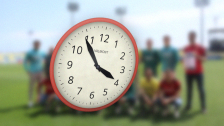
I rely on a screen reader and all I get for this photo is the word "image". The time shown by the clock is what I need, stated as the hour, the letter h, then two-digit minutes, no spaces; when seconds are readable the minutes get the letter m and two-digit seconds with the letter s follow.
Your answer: 3h54
